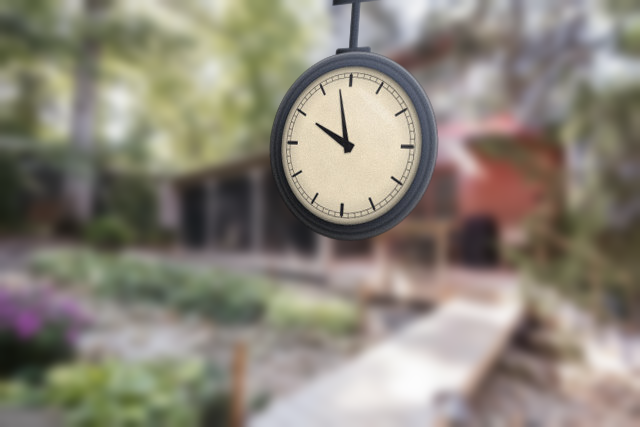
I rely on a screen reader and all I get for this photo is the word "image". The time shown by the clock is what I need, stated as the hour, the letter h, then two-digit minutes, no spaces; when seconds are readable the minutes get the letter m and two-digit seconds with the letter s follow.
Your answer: 9h58
